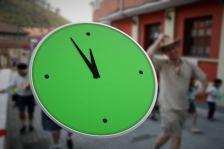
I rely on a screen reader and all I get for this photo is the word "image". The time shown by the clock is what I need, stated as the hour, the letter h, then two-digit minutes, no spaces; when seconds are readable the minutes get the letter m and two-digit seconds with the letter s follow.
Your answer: 11h56
